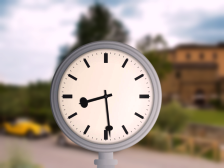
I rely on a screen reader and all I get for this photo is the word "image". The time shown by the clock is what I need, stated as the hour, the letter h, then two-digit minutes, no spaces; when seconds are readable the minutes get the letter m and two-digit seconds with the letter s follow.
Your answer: 8h29
